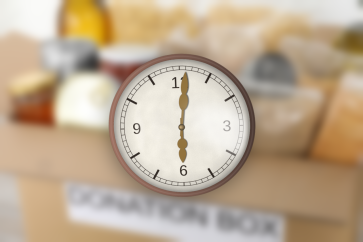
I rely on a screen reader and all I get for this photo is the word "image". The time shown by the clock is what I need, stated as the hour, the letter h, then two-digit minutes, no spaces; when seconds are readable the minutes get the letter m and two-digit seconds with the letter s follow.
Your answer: 6h01
